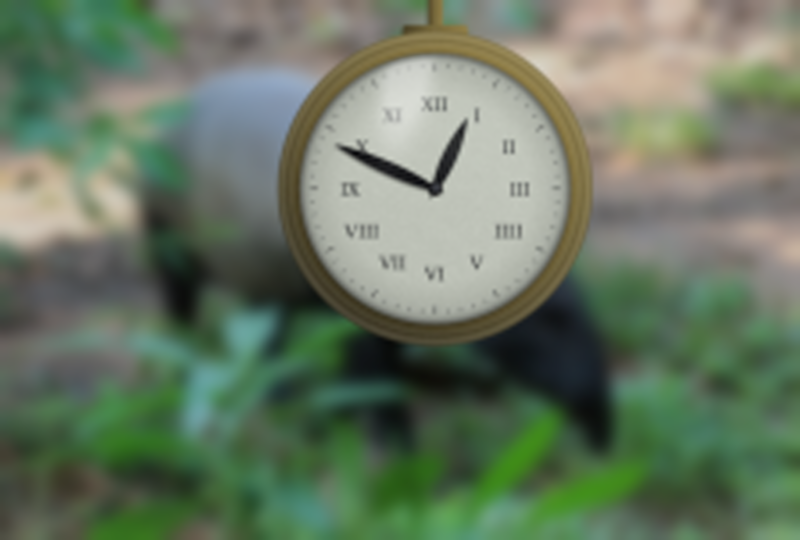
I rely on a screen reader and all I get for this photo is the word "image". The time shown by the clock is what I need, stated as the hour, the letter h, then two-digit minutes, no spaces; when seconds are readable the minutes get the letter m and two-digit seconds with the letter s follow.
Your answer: 12h49
